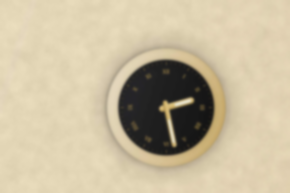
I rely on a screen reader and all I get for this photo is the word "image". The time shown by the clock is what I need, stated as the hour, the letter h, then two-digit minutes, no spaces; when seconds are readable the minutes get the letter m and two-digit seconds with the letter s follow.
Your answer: 2h28
